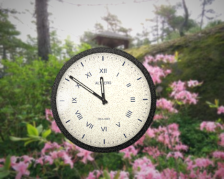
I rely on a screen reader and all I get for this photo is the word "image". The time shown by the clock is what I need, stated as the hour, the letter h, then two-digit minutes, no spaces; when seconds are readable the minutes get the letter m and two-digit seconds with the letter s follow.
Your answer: 11h51
